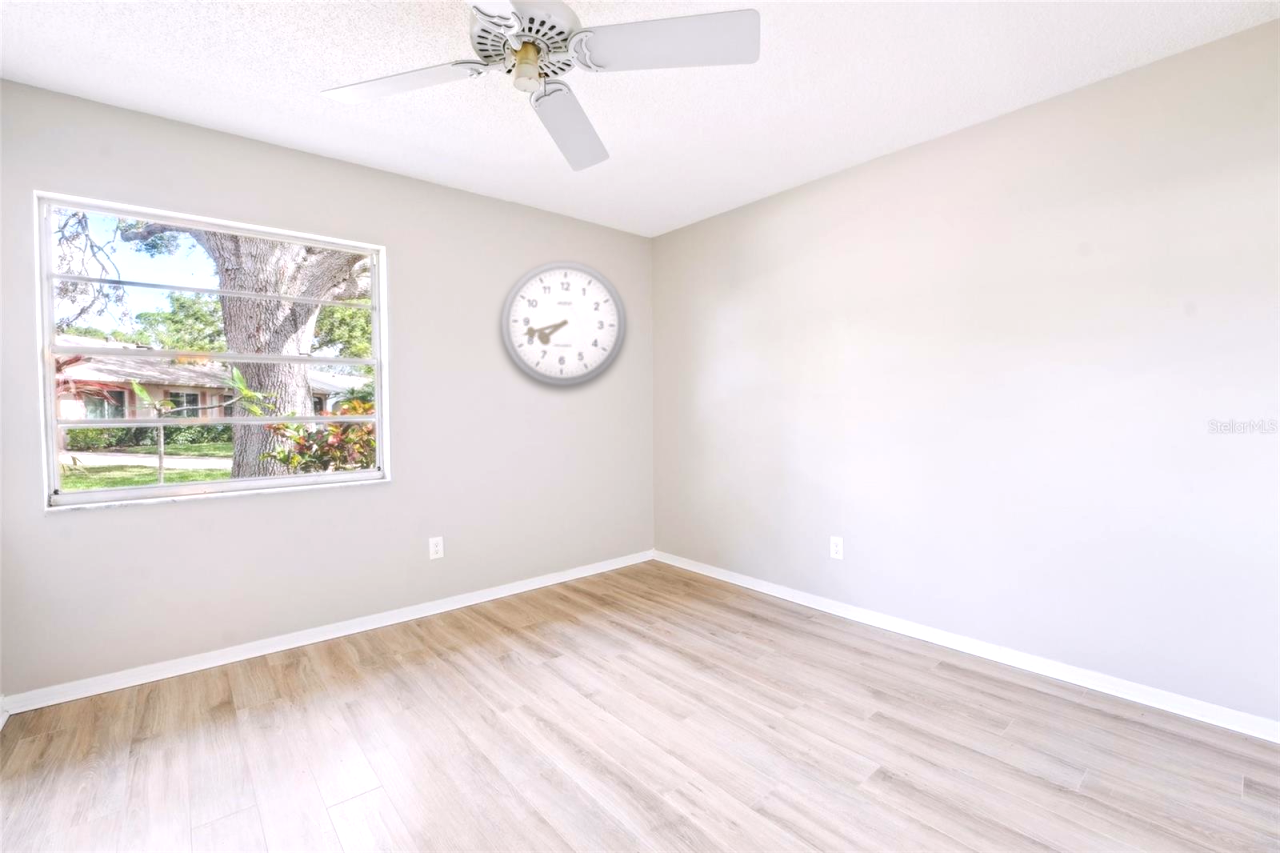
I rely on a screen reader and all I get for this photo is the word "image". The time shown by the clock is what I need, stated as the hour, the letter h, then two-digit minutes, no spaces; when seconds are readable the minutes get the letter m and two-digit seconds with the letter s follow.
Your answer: 7h42
